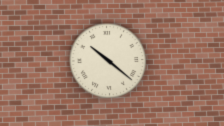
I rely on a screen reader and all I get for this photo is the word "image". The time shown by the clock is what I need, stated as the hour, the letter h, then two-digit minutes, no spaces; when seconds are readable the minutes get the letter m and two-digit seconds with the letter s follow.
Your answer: 10h22
